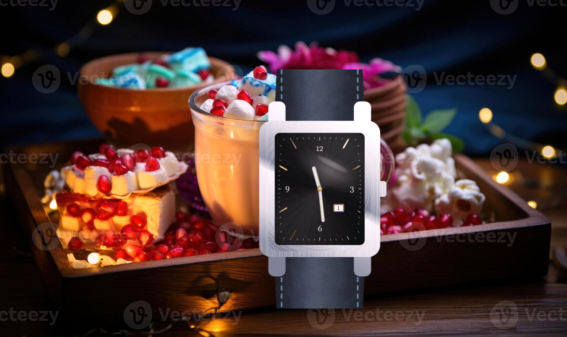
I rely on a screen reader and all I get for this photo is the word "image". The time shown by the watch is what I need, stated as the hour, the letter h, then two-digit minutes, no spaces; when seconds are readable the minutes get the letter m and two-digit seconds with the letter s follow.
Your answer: 11h29
